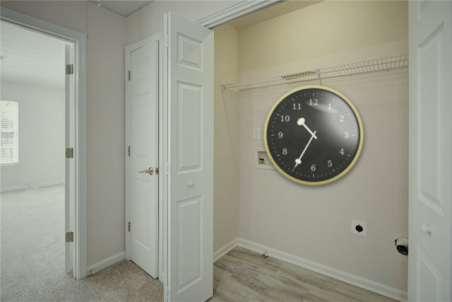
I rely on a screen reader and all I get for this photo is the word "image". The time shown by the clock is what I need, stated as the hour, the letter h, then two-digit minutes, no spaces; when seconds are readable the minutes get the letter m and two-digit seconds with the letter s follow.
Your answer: 10h35
